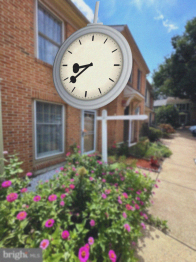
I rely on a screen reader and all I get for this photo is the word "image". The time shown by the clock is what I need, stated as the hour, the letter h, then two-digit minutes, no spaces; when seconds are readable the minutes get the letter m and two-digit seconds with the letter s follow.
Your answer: 8h38
